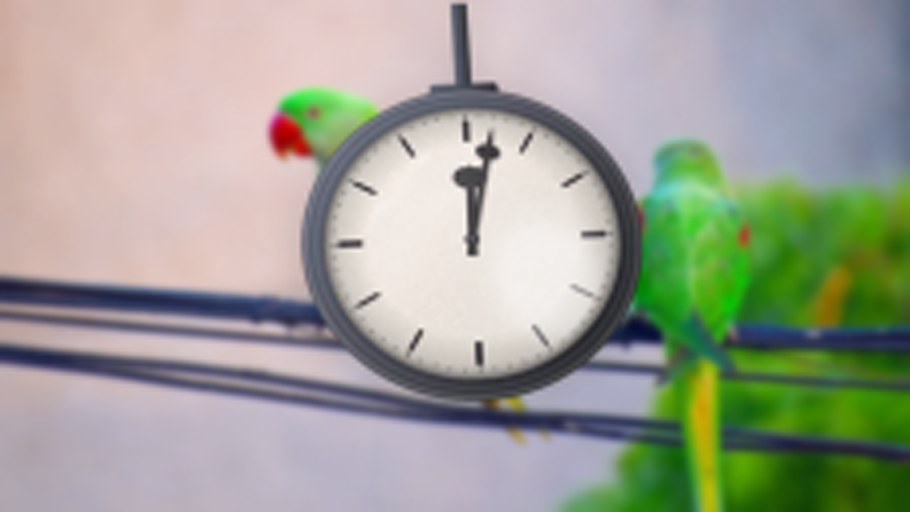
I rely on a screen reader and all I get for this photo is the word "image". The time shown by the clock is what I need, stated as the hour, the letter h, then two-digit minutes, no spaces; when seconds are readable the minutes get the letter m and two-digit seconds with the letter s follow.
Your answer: 12h02
